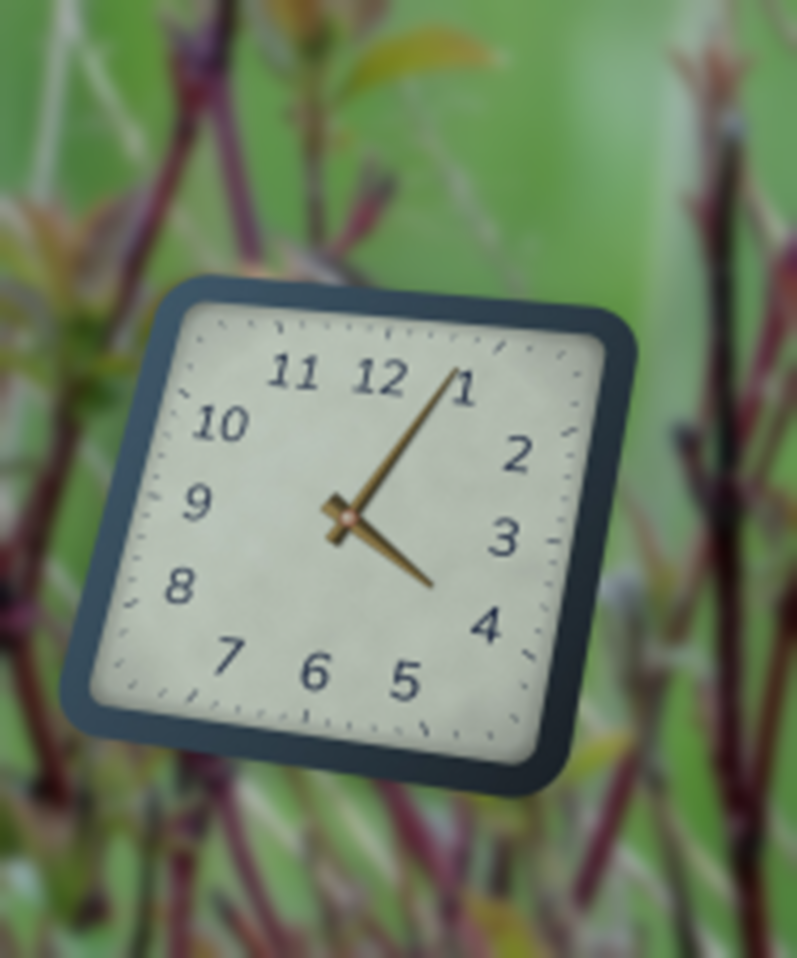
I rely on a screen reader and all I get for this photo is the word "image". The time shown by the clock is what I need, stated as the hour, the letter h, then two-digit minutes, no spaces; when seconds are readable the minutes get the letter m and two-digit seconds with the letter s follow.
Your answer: 4h04
